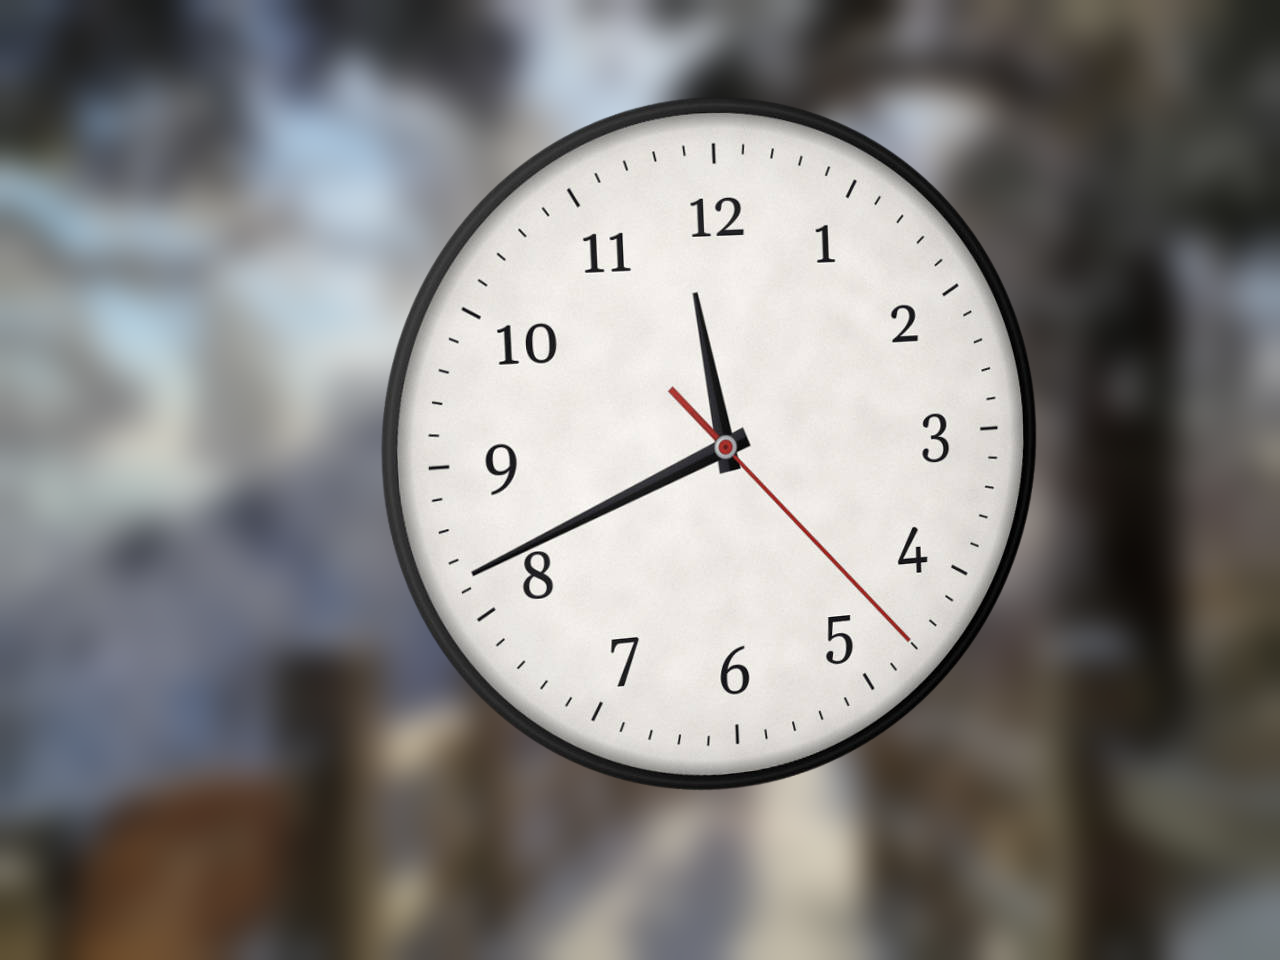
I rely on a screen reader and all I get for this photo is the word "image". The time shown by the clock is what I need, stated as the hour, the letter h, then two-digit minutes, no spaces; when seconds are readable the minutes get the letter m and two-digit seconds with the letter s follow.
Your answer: 11h41m23s
